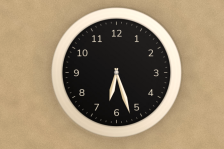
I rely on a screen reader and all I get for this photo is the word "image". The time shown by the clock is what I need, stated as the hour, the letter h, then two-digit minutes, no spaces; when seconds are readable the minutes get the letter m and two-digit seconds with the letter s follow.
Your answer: 6h27
